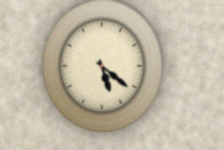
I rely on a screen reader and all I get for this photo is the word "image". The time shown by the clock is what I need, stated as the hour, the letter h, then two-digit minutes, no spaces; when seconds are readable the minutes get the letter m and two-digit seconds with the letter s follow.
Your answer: 5h21
